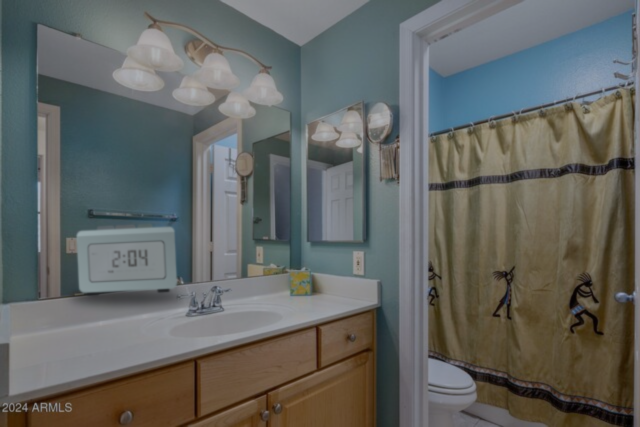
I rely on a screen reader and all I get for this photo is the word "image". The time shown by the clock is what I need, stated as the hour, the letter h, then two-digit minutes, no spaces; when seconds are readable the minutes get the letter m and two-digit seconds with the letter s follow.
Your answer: 2h04
